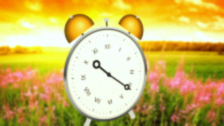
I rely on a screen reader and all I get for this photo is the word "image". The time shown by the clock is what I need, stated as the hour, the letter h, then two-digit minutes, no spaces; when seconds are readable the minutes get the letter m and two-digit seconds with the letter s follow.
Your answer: 10h21
